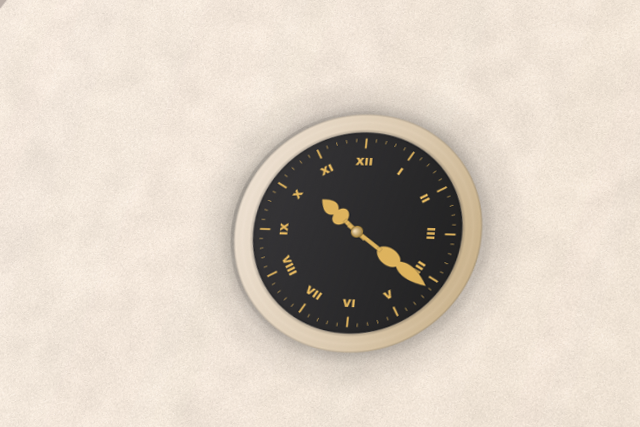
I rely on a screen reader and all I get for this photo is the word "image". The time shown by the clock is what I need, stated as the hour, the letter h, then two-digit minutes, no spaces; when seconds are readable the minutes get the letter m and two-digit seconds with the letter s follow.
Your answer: 10h21
